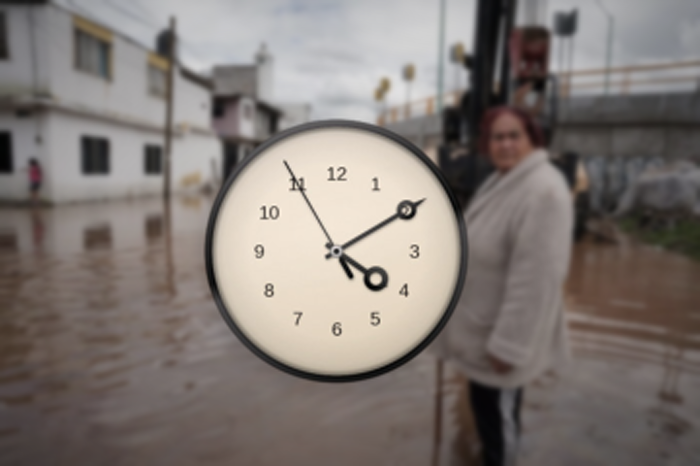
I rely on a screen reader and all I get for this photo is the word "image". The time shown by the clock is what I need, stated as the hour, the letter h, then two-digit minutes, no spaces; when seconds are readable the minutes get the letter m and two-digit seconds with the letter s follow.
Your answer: 4h09m55s
